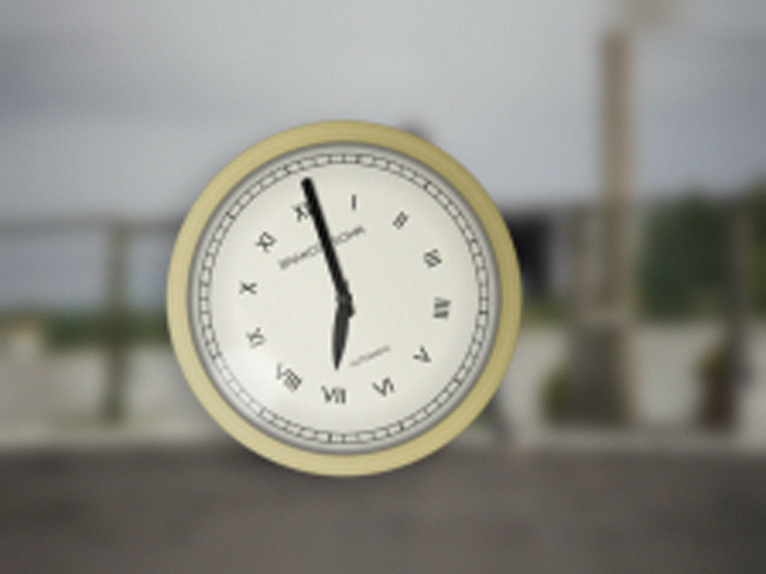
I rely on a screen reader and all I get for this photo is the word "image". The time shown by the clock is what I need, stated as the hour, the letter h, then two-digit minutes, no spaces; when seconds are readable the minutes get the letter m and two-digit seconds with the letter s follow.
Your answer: 7h01
